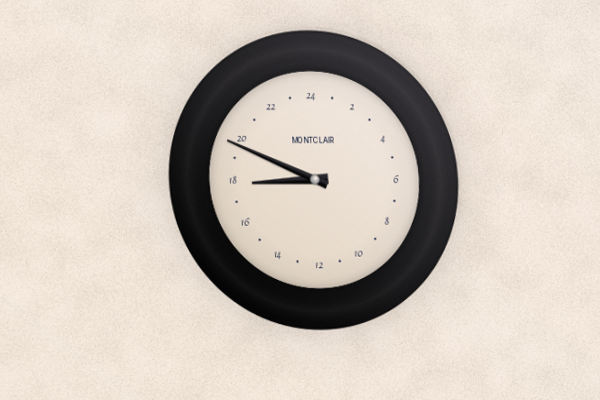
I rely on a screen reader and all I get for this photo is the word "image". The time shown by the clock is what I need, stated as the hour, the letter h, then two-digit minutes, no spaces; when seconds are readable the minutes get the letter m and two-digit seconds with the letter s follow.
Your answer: 17h49
